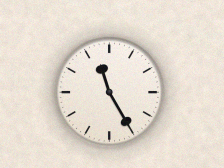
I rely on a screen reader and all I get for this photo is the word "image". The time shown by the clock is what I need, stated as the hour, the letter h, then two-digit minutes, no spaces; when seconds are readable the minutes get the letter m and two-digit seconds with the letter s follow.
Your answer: 11h25
